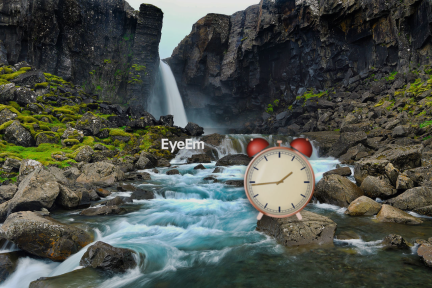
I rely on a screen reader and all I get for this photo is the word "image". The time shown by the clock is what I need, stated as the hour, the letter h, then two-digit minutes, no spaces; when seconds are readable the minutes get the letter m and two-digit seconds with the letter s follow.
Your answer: 1h44
